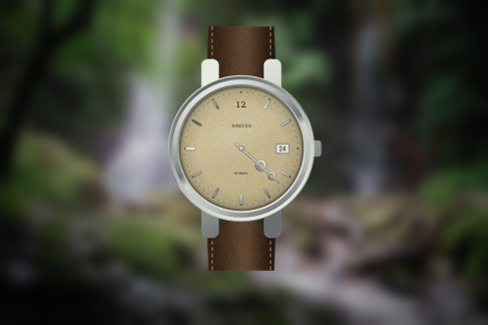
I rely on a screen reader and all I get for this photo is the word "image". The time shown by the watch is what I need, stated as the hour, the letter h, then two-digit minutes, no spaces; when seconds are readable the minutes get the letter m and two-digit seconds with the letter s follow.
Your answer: 4h22
